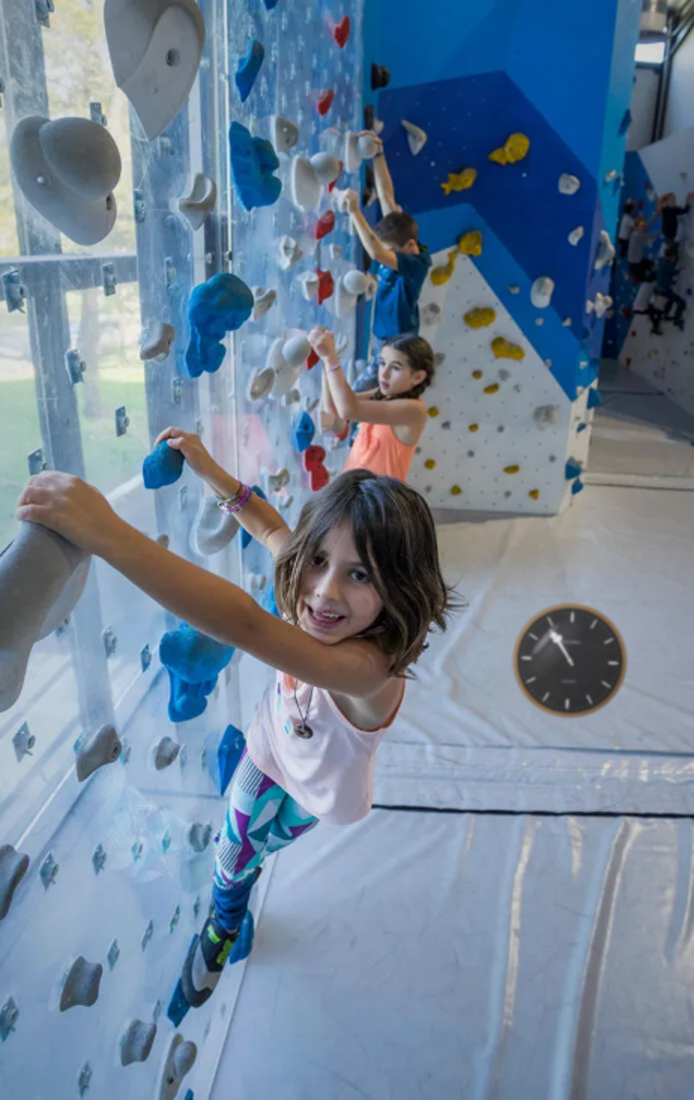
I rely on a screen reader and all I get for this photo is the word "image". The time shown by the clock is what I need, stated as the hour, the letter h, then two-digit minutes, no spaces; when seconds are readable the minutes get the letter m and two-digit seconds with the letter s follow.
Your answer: 10h54
